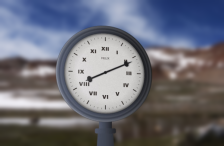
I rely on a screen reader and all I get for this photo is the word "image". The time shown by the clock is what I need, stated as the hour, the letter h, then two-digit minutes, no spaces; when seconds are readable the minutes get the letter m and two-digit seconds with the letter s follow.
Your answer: 8h11
